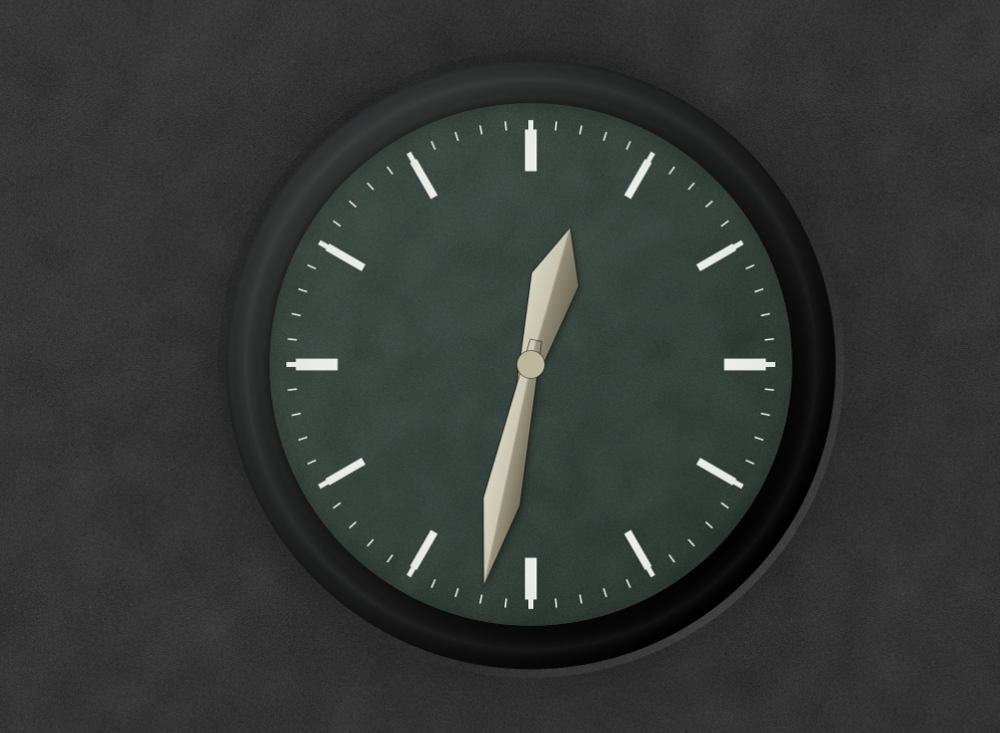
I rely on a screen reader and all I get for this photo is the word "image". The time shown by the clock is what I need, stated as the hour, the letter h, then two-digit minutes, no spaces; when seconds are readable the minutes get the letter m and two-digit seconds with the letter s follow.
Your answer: 12h32
